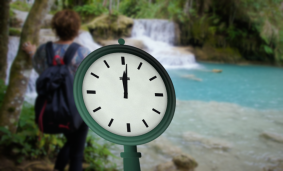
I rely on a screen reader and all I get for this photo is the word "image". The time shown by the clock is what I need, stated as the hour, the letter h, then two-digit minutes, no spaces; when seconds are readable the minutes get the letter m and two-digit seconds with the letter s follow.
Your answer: 12h01
